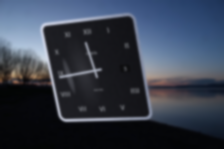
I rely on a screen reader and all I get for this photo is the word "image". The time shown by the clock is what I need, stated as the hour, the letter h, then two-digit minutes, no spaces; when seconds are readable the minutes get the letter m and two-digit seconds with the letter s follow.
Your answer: 11h44
